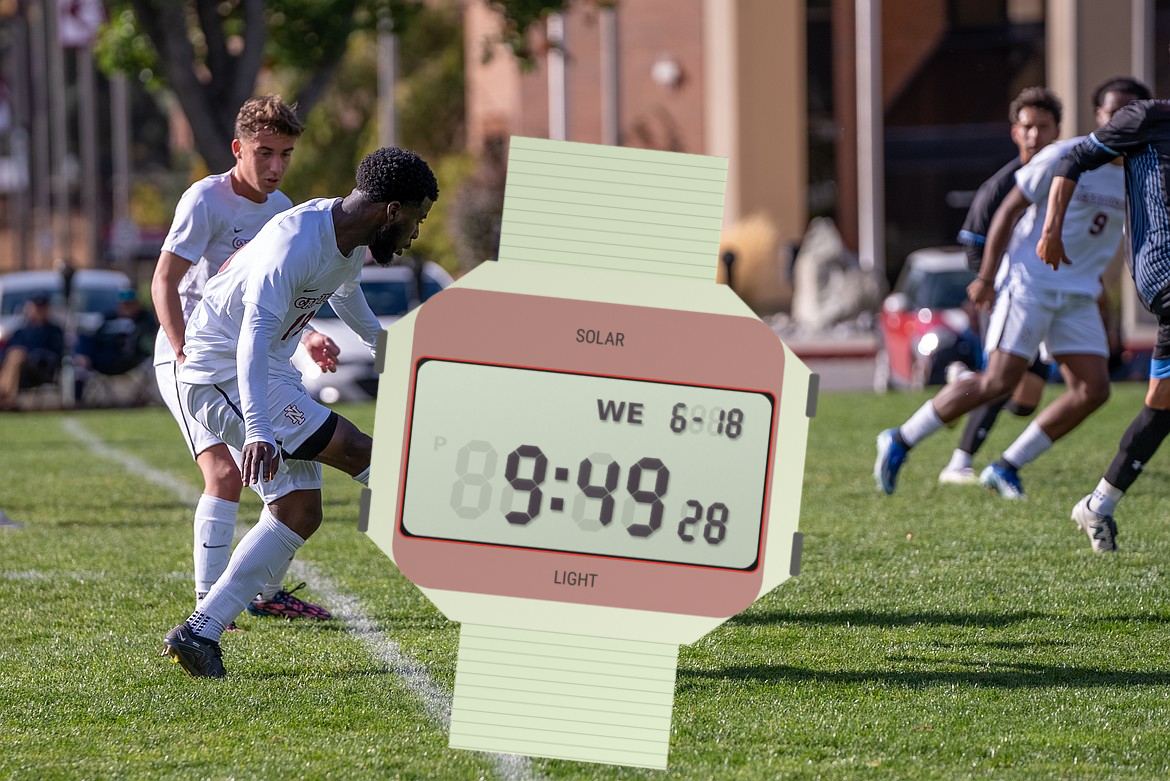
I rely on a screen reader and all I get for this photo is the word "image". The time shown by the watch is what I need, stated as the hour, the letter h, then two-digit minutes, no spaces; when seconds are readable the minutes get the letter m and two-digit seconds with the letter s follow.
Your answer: 9h49m28s
